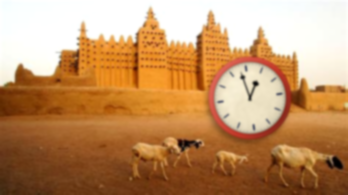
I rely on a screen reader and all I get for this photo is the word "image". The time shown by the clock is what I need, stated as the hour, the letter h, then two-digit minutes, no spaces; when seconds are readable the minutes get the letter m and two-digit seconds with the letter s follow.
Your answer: 12h58
